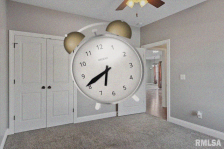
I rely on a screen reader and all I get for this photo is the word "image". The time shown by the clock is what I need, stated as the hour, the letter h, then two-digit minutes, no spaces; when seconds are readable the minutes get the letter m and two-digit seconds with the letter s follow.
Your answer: 6h41
